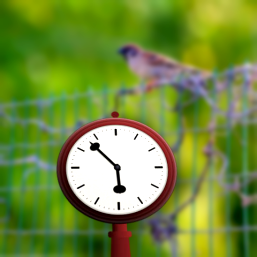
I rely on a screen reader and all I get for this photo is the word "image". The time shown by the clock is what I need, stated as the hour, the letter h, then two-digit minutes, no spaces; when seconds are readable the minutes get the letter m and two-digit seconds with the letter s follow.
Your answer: 5h53
